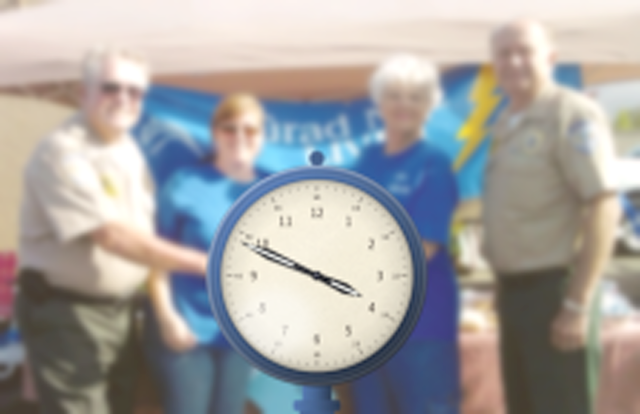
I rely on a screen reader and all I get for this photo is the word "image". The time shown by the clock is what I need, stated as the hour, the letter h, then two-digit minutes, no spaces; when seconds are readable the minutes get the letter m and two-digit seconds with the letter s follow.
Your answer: 3h49
